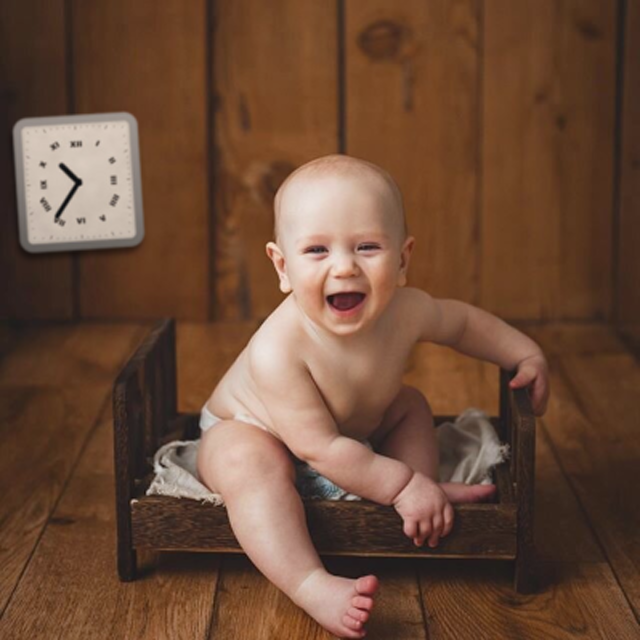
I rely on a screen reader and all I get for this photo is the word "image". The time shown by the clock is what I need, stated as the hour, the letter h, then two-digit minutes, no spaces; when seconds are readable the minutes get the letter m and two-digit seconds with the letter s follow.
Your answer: 10h36
